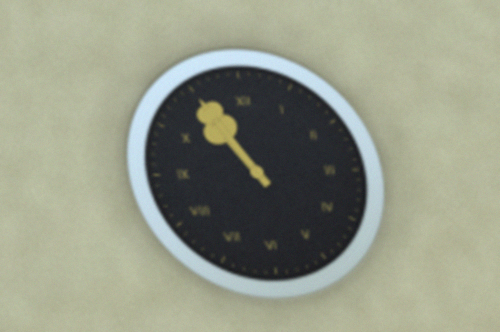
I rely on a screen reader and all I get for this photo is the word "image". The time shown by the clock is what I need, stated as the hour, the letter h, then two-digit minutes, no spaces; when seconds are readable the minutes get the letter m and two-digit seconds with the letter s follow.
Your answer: 10h55
